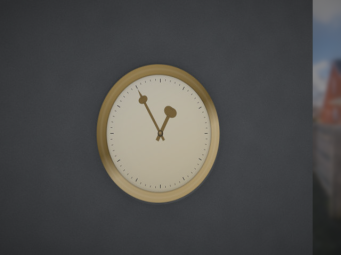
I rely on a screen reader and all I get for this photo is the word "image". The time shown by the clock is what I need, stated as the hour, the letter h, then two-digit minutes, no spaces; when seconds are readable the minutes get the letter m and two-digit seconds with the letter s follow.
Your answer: 12h55
